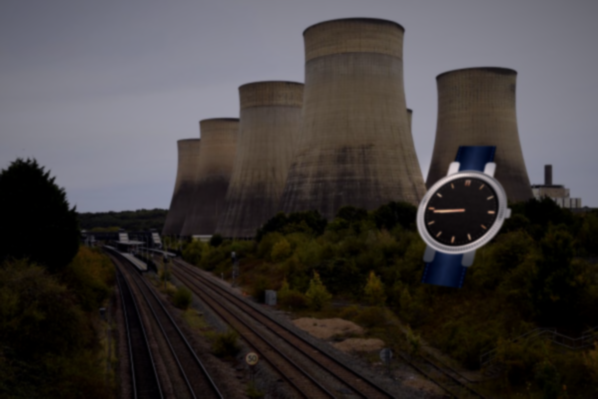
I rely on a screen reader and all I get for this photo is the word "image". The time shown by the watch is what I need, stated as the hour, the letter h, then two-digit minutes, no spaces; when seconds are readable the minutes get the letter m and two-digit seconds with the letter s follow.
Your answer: 8h44
